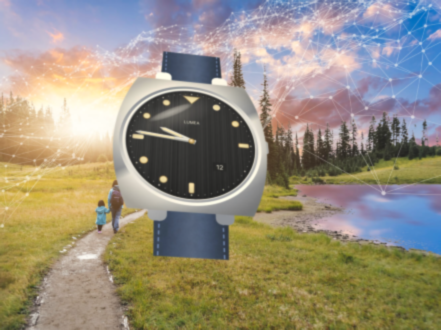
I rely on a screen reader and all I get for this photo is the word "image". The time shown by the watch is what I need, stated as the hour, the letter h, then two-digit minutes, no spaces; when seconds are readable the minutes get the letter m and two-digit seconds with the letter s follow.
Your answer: 9h46
